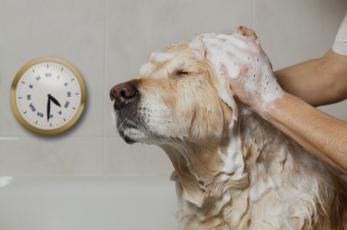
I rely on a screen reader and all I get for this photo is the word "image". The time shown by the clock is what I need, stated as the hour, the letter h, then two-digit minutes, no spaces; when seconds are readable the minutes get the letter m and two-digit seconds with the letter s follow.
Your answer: 4h31
